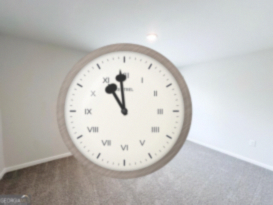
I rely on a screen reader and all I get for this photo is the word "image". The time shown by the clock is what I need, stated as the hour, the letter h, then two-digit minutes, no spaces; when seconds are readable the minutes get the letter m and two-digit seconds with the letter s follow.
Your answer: 10h59
